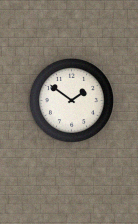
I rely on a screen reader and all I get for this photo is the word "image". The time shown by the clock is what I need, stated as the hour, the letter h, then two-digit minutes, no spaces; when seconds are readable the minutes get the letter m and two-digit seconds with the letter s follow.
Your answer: 1h51
